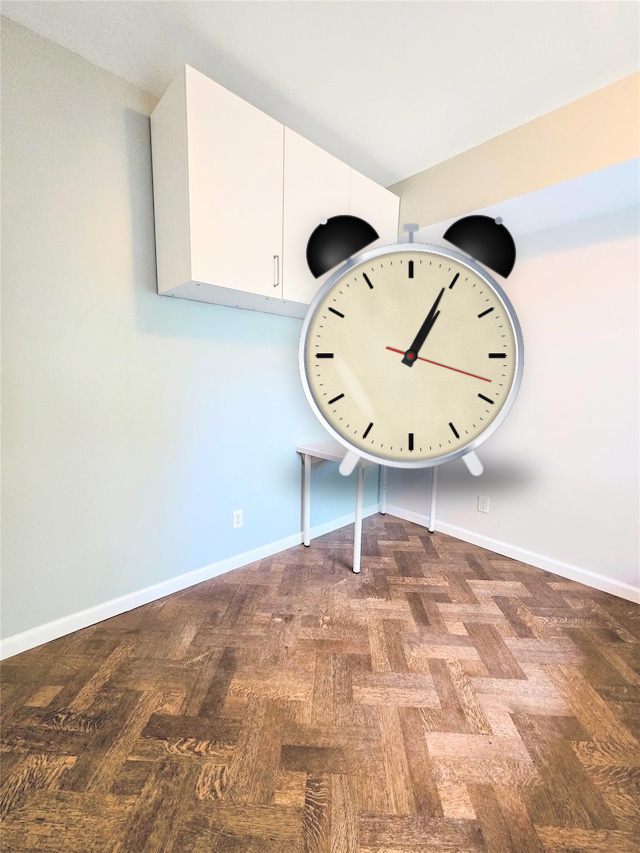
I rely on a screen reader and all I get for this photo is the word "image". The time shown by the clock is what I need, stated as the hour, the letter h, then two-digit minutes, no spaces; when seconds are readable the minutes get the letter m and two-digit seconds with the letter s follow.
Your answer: 1h04m18s
